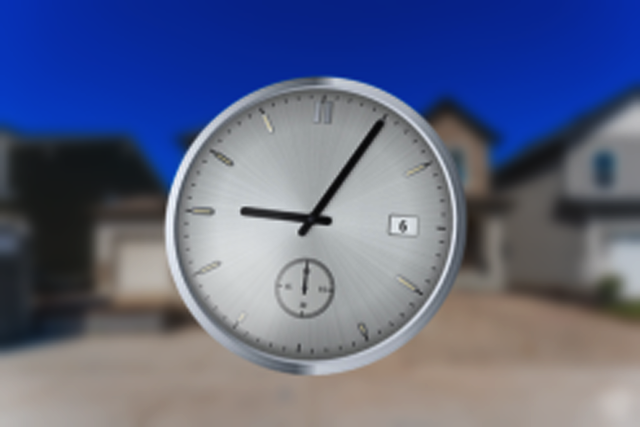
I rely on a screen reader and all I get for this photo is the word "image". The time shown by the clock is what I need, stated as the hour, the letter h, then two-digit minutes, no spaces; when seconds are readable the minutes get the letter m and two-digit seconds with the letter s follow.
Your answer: 9h05
